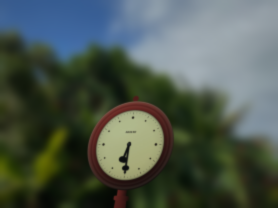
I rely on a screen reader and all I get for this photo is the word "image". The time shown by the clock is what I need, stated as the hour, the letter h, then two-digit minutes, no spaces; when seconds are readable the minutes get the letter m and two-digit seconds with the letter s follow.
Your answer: 6h30
